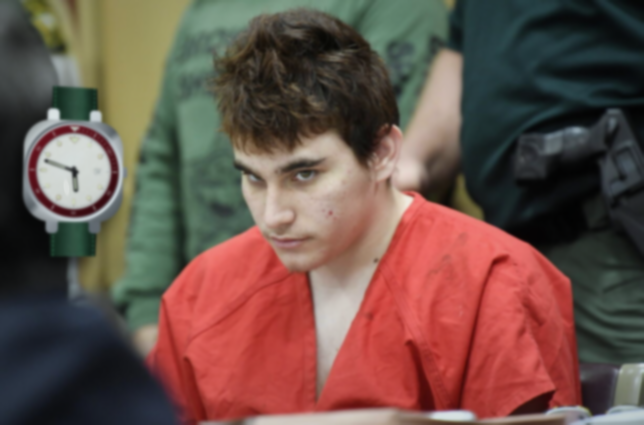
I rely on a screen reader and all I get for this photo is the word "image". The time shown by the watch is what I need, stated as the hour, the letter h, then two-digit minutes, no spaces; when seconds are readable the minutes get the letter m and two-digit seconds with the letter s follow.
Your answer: 5h48
